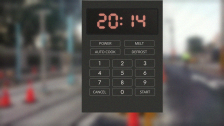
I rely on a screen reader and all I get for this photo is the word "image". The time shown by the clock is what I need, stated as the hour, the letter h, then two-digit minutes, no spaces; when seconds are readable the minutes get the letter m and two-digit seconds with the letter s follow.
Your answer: 20h14
